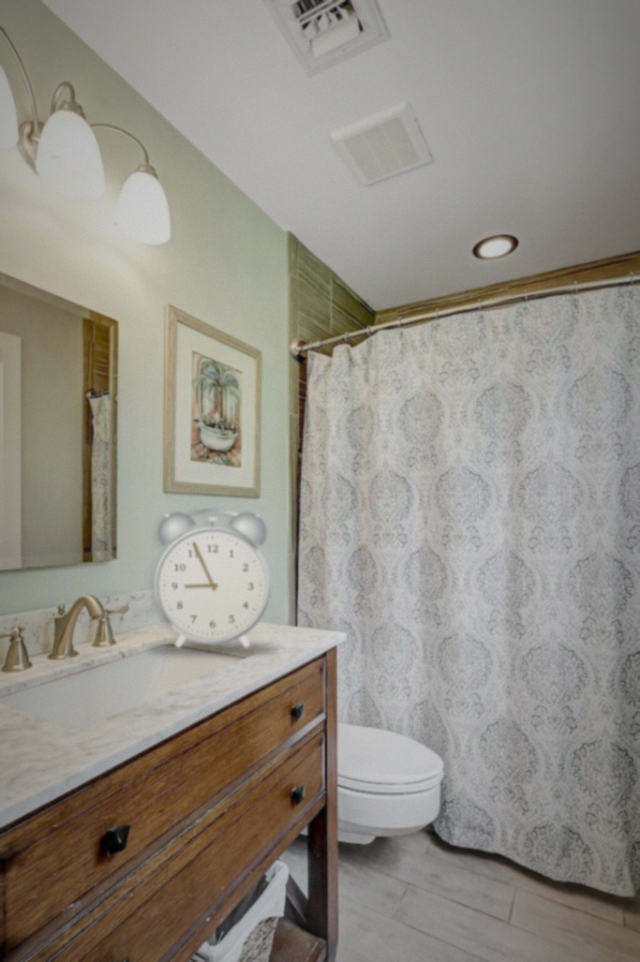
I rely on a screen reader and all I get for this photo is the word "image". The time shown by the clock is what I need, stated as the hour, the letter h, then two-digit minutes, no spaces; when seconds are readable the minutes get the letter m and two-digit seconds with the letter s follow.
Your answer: 8h56
